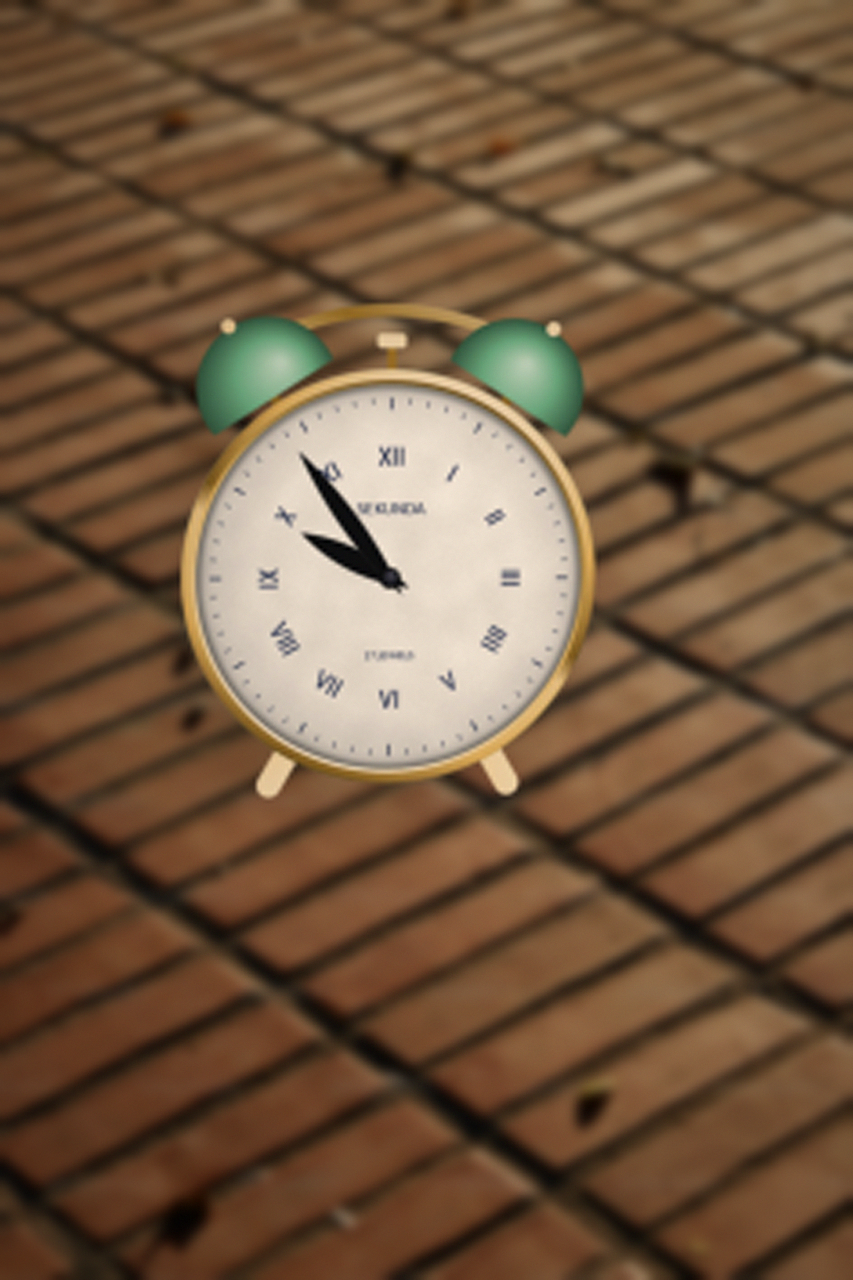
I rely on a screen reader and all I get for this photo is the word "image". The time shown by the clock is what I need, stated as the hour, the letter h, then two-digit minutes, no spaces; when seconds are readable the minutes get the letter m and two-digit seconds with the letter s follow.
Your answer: 9h54
